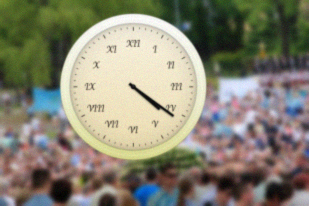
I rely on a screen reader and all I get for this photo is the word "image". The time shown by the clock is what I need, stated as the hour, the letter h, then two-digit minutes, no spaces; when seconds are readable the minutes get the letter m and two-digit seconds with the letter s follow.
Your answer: 4h21
